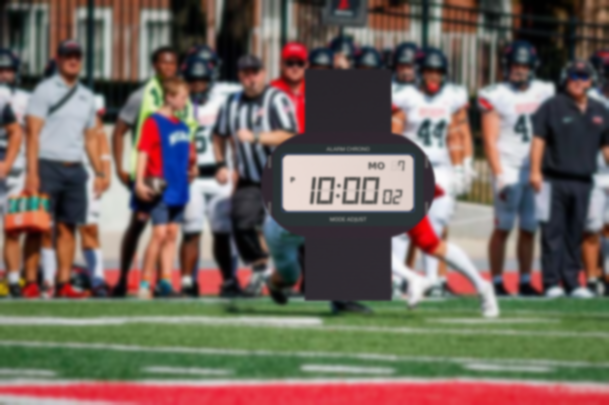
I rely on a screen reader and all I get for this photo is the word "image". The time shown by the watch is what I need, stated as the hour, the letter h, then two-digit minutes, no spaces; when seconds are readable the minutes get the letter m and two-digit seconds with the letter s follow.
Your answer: 10h00m02s
